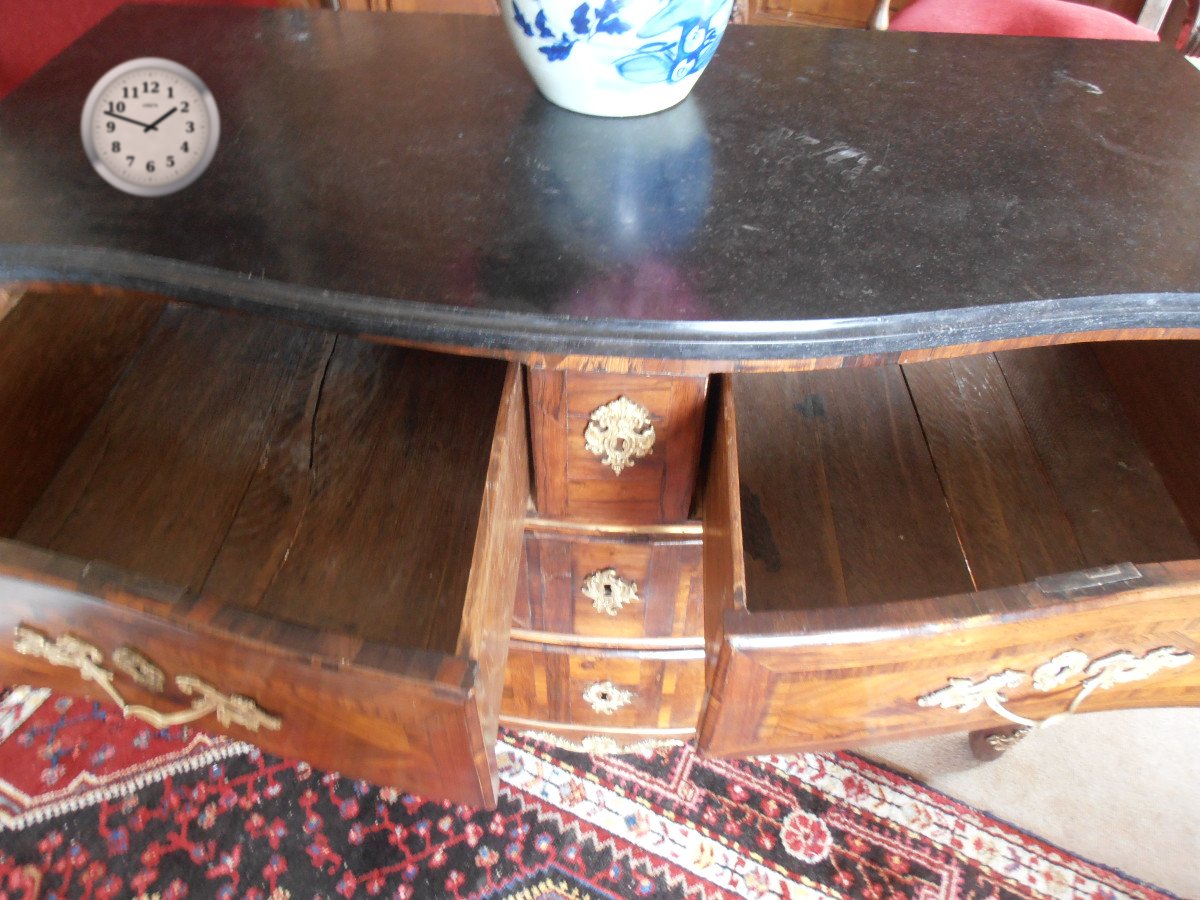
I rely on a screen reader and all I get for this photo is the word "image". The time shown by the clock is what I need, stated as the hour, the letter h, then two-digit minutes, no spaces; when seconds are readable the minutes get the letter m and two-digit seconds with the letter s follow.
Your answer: 1h48
